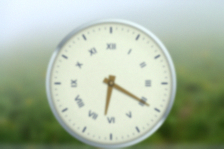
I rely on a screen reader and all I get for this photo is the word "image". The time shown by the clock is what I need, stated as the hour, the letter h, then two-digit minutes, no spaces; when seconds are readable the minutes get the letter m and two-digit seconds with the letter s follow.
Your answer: 6h20
